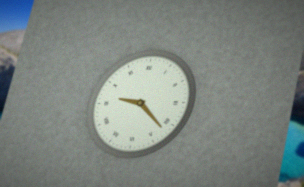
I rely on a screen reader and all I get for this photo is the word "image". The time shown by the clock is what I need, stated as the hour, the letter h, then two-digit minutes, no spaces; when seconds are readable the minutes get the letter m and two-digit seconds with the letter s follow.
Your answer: 9h22
